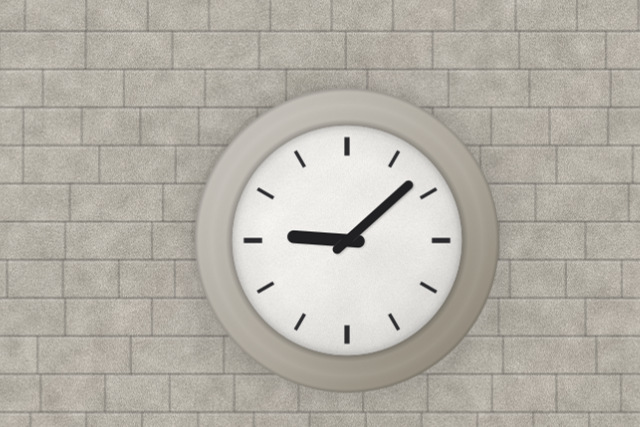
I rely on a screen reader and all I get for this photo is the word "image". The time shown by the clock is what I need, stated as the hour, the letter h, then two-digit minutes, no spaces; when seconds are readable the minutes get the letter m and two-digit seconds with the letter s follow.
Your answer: 9h08
